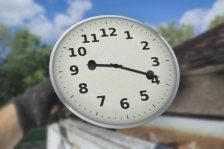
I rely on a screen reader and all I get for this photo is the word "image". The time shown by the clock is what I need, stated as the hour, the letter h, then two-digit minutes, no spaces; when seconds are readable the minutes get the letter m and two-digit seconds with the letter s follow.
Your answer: 9h19
